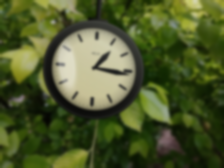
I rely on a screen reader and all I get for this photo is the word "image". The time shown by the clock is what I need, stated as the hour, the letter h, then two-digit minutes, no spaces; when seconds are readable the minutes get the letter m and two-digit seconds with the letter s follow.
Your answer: 1h16
